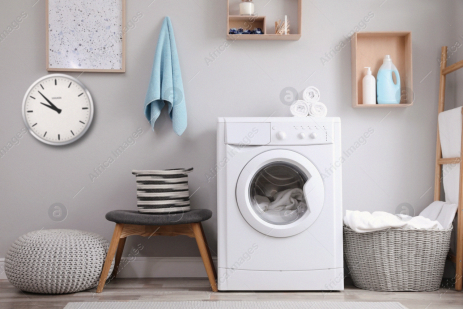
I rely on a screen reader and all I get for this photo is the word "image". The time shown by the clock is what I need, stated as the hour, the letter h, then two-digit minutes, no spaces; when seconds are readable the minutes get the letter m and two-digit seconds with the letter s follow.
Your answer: 9h53
